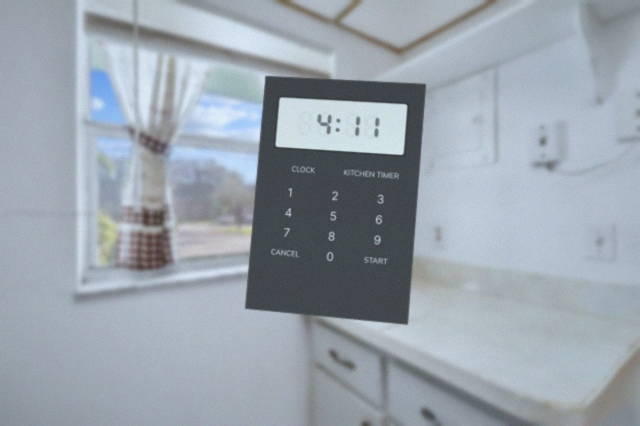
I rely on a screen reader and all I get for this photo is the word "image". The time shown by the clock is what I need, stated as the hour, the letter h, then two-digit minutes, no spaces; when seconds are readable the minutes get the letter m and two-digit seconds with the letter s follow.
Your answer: 4h11
